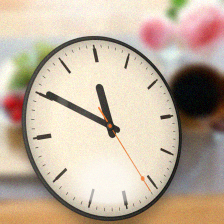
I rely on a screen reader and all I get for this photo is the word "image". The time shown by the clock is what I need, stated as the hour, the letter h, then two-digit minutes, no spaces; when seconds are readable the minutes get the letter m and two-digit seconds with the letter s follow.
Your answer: 11h50m26s
